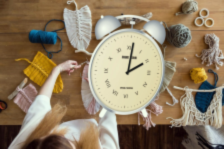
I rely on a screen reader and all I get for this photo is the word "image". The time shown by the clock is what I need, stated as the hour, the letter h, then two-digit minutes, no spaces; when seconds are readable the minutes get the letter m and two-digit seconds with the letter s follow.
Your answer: 2h01
